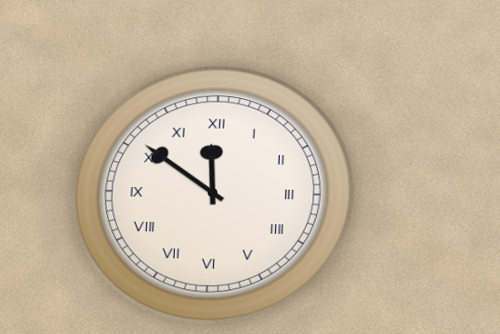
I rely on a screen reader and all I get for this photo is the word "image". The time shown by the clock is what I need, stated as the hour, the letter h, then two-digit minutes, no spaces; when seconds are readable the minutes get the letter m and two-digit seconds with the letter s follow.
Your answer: 11h51
